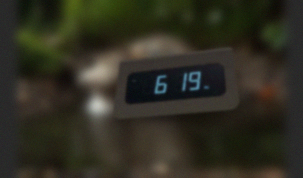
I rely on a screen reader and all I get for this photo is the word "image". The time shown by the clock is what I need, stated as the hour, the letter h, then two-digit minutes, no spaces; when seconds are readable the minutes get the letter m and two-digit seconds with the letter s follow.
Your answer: 6h19
